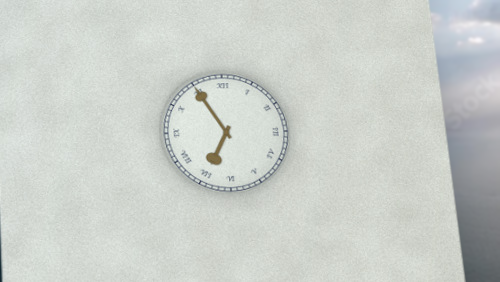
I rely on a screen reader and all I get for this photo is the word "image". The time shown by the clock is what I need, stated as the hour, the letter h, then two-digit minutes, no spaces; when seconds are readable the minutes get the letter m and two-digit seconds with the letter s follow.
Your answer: 6h55
